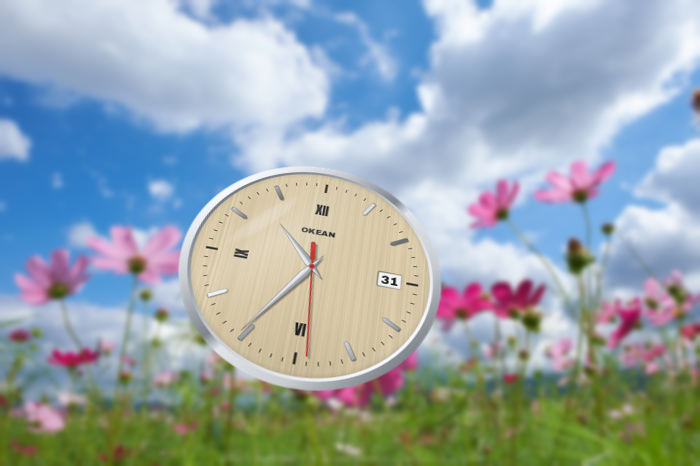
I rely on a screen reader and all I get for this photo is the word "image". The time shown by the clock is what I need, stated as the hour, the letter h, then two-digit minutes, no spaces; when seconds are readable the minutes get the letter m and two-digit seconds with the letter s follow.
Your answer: 10h35m29s
